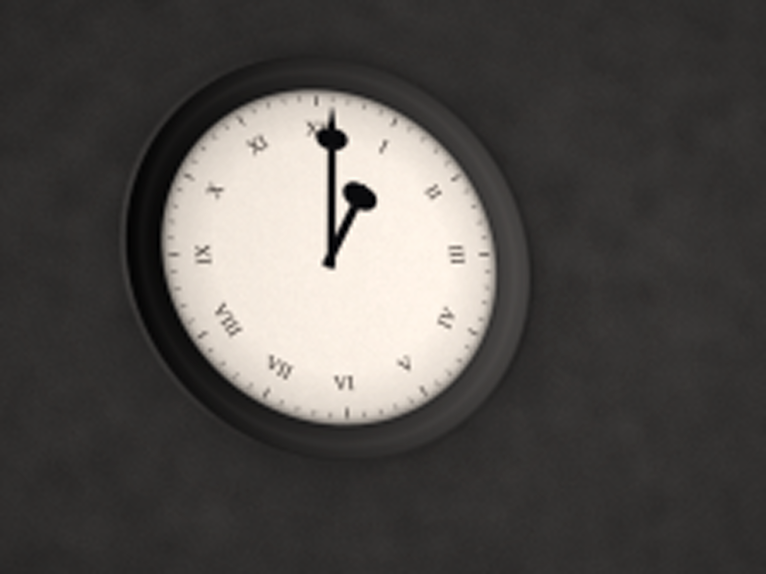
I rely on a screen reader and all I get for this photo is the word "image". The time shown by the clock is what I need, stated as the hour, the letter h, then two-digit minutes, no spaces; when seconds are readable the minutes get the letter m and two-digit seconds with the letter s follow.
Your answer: 1h01
